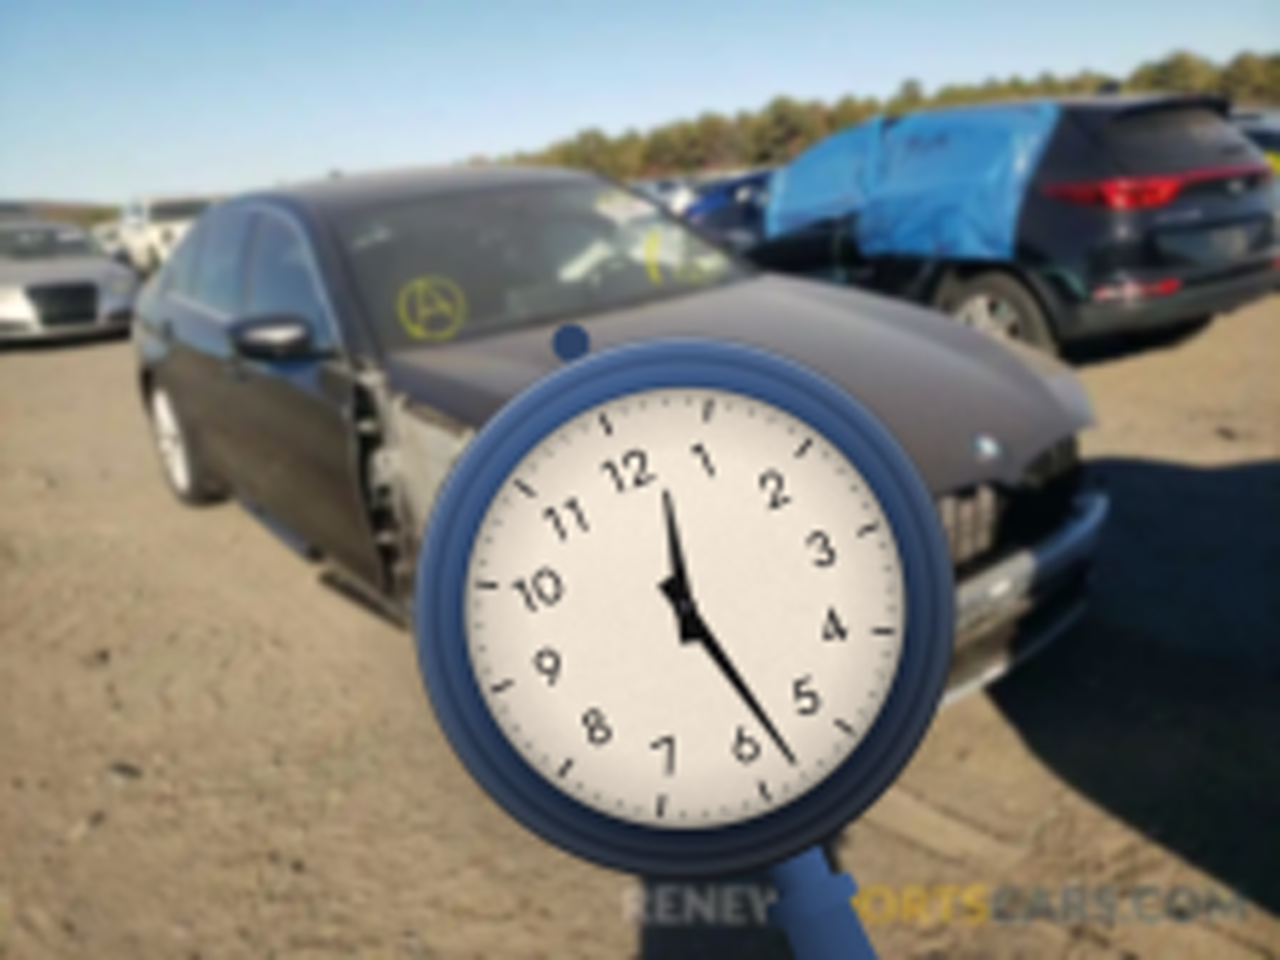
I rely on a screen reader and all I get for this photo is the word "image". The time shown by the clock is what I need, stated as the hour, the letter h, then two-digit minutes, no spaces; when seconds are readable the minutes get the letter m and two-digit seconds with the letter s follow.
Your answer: 12h28
